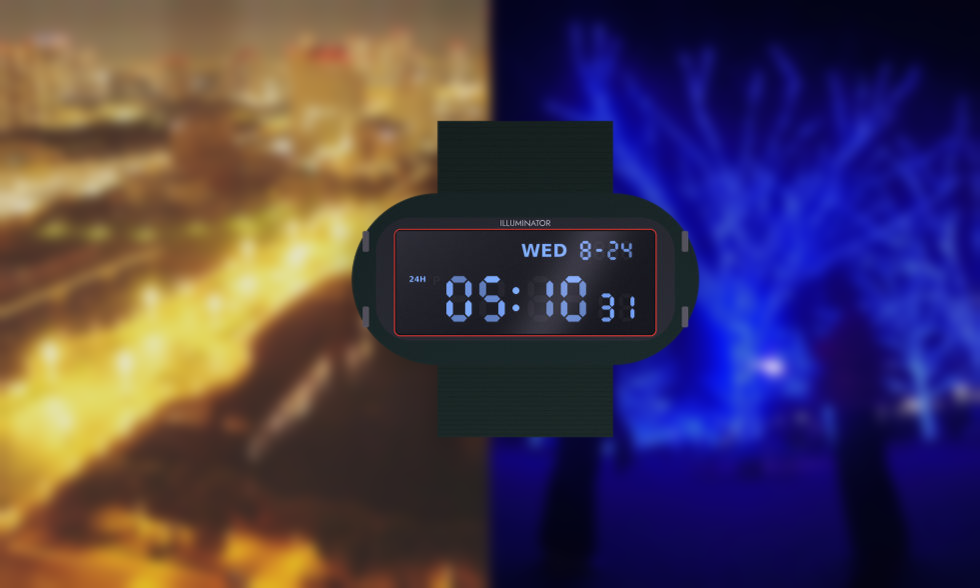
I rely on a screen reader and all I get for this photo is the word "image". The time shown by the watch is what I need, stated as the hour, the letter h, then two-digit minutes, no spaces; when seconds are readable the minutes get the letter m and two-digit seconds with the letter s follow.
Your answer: 5h10m31s
